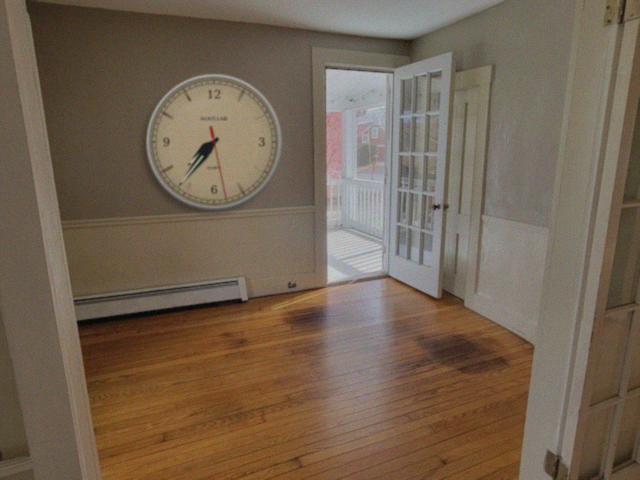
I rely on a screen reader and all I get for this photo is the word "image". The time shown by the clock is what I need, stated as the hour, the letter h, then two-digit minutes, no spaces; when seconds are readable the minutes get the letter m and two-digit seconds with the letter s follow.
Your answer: 7h36m28s
